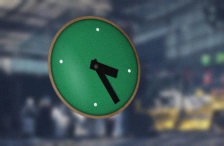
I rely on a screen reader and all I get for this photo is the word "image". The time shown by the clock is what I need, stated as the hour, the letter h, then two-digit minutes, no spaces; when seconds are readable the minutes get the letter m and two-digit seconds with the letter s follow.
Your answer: 3h24
